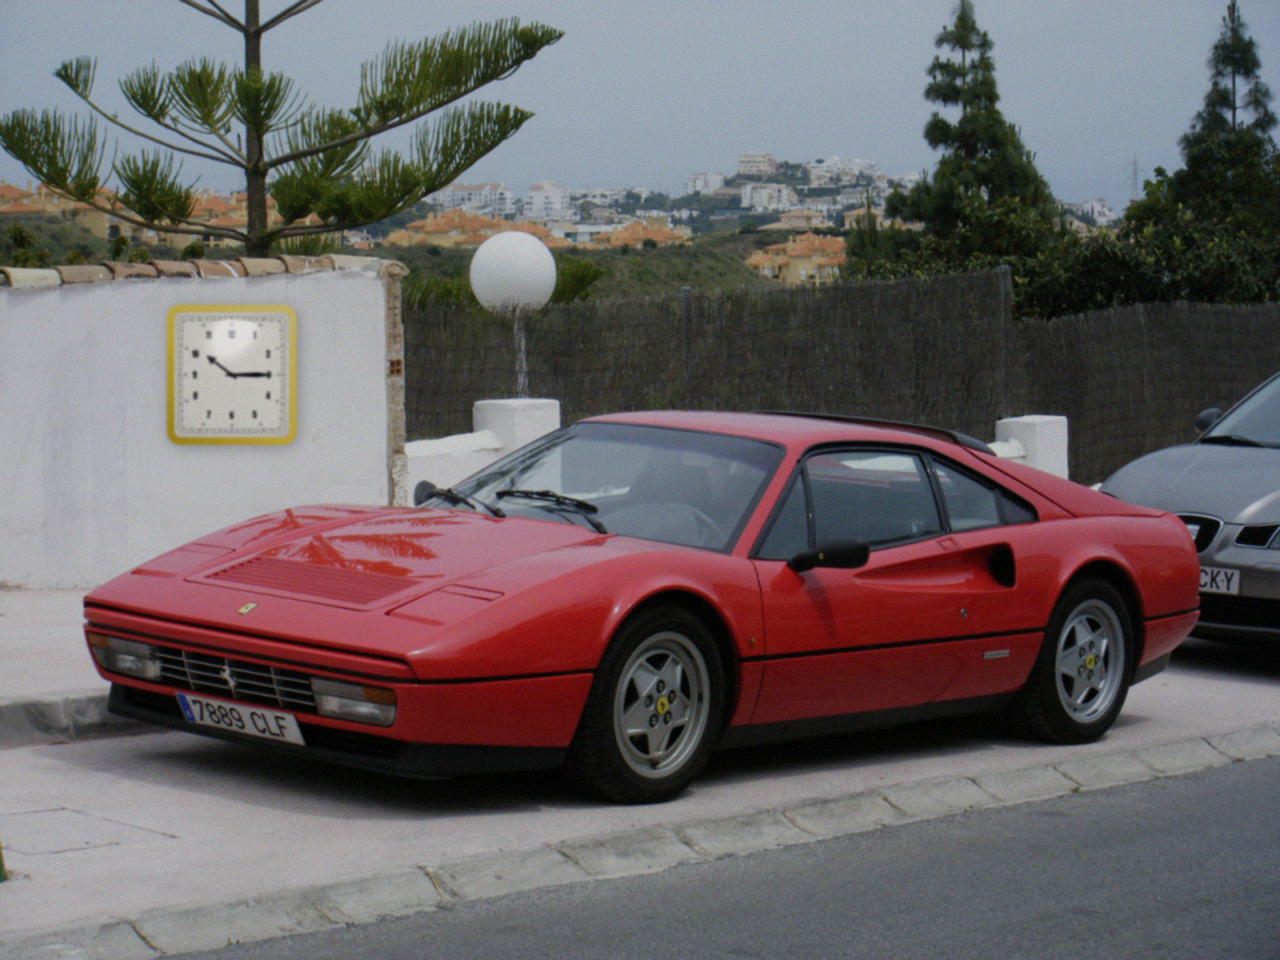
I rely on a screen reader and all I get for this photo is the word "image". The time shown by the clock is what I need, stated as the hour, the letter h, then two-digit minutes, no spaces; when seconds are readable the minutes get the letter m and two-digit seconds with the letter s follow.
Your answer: 10h15
